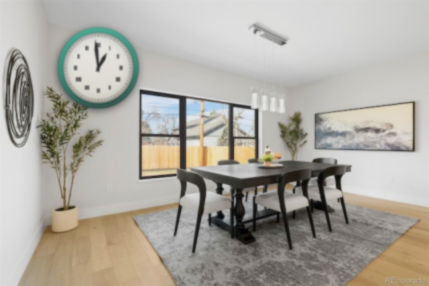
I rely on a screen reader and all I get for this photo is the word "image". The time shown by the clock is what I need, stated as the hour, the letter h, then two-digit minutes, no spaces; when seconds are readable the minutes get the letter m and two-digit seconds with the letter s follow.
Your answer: 12h59
